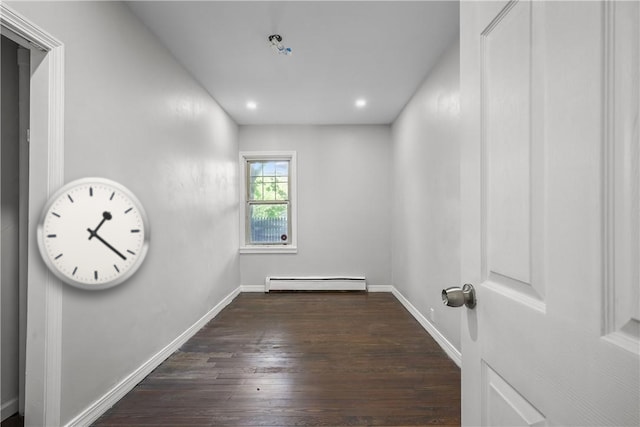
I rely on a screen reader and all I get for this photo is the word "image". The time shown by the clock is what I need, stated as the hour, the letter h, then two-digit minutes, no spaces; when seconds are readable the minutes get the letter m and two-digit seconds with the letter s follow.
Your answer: 1h22
